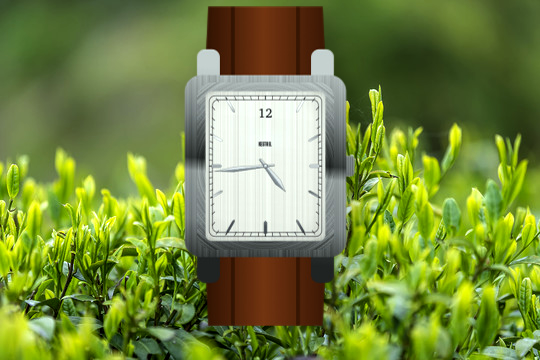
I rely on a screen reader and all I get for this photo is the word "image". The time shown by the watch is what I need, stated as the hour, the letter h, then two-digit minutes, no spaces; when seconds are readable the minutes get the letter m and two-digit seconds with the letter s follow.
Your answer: 4h44
